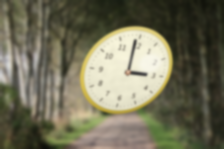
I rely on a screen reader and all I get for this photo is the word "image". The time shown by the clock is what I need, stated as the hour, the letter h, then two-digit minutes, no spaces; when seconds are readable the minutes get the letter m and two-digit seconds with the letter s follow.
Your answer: 2h59
